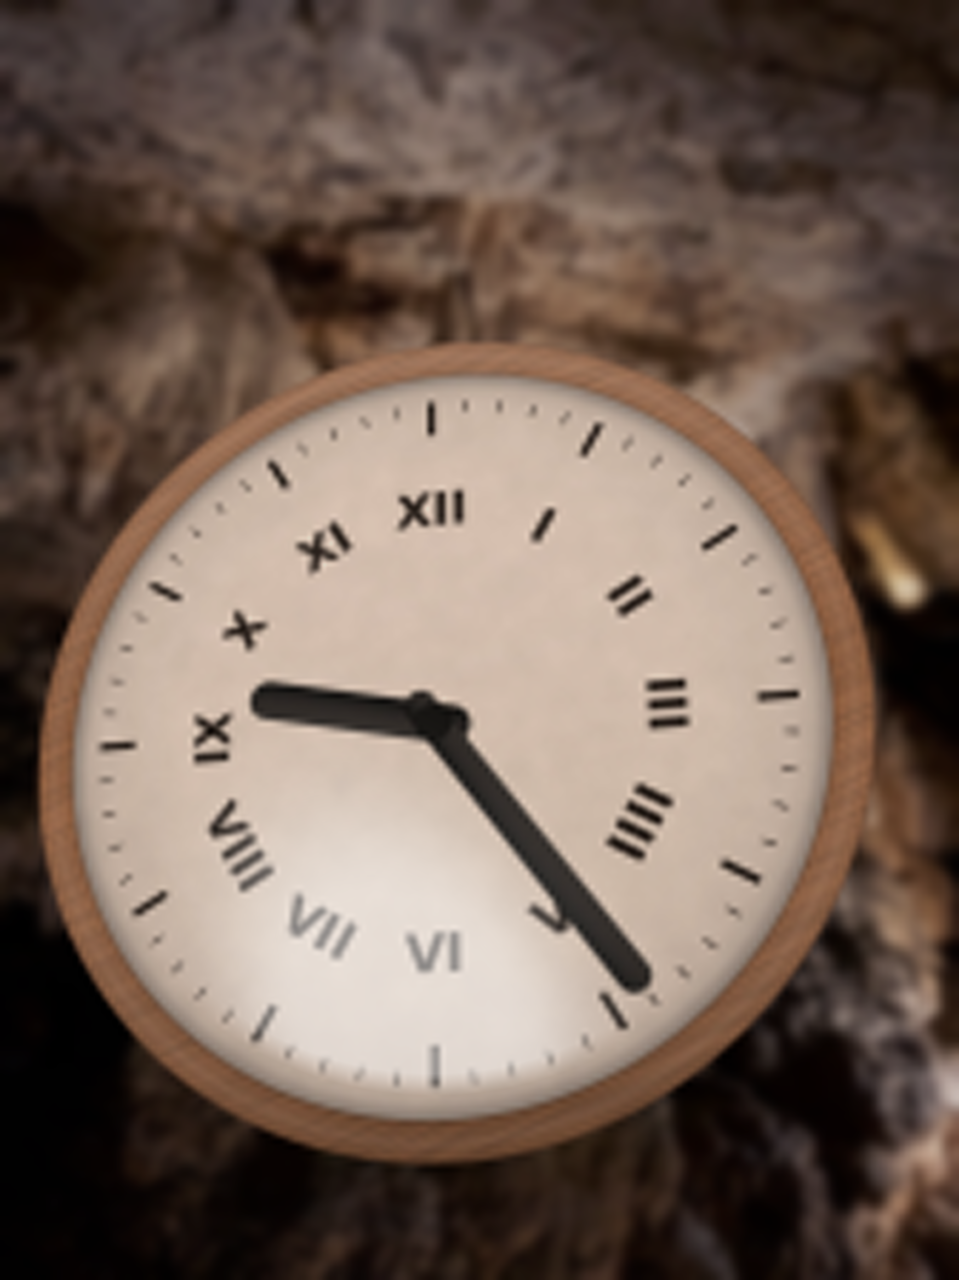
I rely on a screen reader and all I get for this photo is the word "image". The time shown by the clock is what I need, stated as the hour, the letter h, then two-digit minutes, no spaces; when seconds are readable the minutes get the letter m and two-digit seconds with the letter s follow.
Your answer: 9h24
